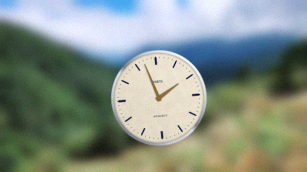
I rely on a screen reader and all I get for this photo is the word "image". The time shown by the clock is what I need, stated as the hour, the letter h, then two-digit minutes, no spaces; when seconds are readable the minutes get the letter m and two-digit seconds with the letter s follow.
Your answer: 1h57
